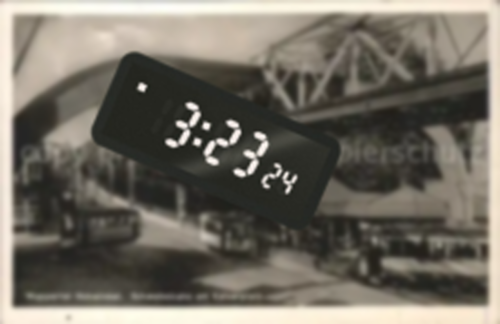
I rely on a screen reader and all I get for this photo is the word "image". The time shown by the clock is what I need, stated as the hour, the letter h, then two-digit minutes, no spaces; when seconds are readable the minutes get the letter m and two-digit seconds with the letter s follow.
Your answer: 3h23m24s
